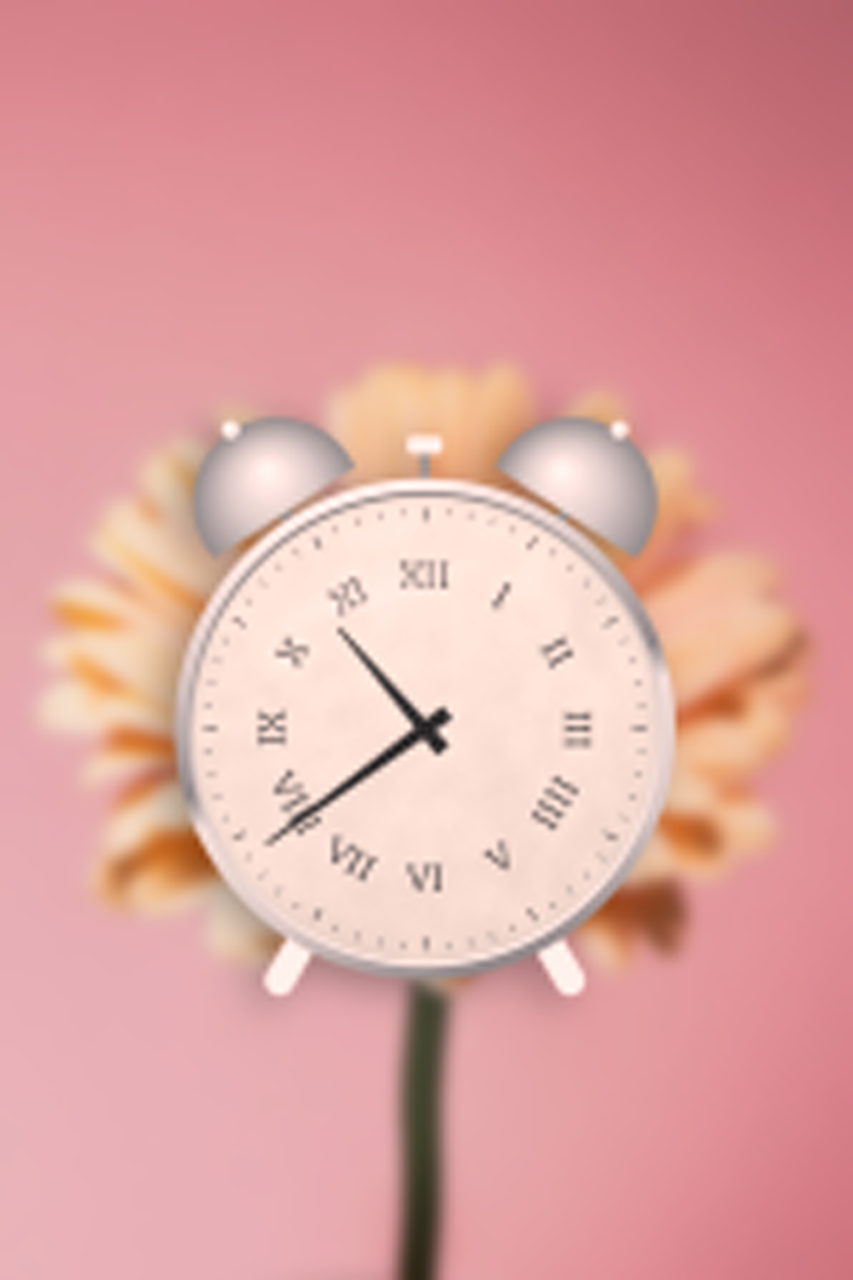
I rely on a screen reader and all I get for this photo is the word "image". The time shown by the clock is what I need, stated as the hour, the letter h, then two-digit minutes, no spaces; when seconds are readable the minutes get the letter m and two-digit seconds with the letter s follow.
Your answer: 10h39
